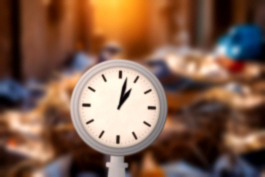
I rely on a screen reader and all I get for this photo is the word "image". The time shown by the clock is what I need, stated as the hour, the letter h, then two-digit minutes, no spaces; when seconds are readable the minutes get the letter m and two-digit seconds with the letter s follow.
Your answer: 1h02
